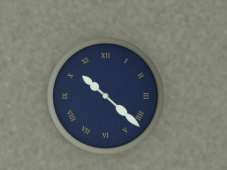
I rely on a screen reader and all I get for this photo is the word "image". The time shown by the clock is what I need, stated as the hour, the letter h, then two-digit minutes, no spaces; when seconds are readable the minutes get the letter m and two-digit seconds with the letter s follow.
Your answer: 10h22
